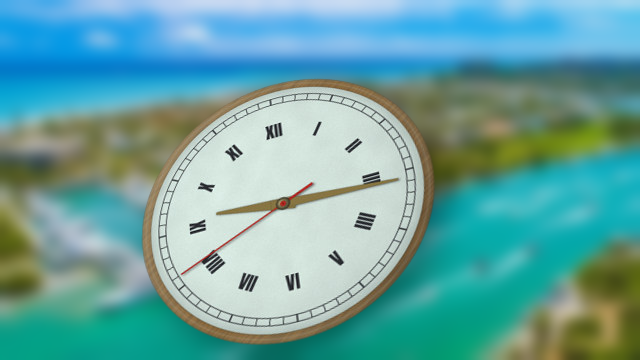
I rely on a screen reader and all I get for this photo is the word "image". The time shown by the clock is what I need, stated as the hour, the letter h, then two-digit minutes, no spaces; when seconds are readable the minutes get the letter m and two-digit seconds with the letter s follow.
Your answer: 9h15m41s
